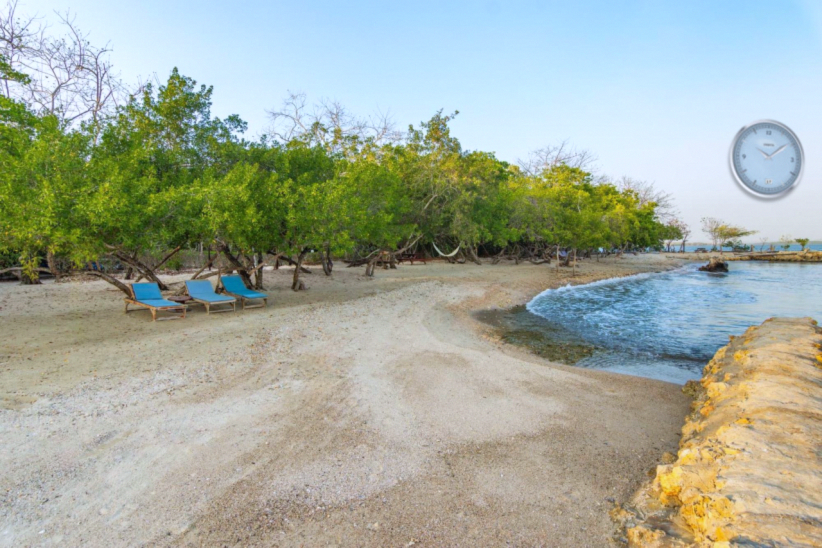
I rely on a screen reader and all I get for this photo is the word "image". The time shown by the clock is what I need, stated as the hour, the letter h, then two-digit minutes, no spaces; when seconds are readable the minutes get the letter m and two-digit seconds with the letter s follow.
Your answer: 10h09
